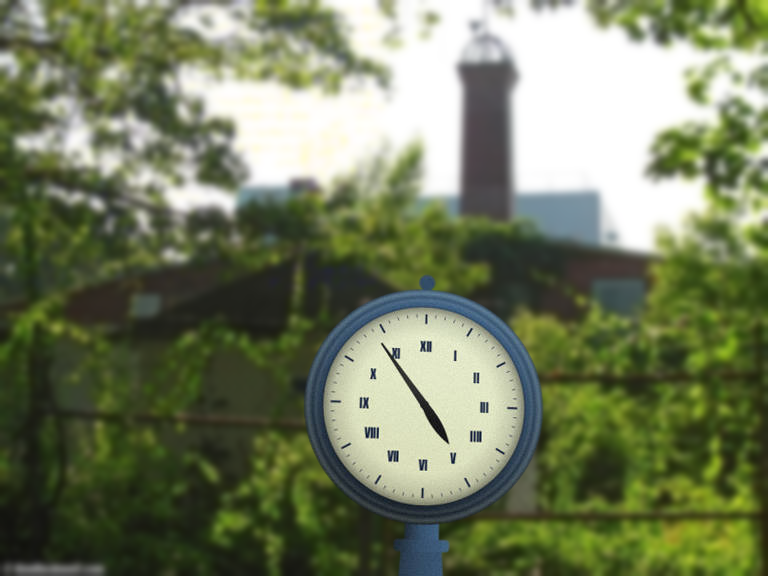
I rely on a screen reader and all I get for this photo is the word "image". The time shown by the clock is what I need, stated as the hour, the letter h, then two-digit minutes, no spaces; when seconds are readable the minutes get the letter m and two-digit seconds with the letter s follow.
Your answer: 4h54
